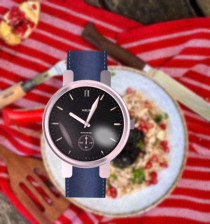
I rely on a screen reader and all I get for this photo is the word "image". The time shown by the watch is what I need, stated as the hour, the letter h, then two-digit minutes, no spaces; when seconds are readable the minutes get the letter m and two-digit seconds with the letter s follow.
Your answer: 10h04
